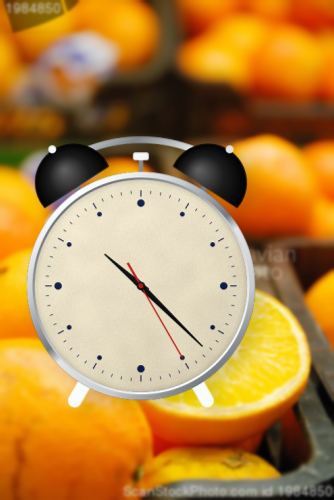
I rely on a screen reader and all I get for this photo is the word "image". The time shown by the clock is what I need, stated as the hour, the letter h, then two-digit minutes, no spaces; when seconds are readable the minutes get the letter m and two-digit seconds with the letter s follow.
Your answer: 10h22m25s
